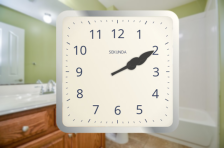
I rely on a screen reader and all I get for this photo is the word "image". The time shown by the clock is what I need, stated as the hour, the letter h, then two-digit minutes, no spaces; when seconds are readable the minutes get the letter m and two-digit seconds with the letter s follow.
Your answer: 2h10
